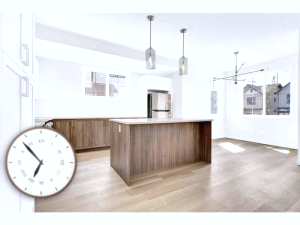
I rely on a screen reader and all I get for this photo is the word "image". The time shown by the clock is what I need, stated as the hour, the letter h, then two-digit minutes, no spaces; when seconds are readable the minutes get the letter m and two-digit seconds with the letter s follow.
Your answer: 6h53
